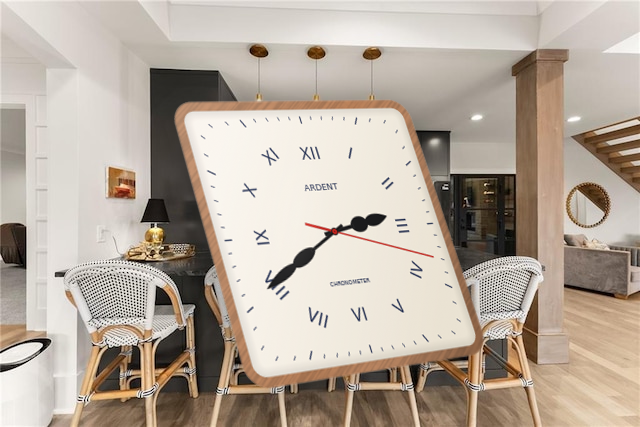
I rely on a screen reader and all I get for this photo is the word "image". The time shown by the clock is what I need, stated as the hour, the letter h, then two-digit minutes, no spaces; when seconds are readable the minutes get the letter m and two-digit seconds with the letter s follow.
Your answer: 2h40m18s
